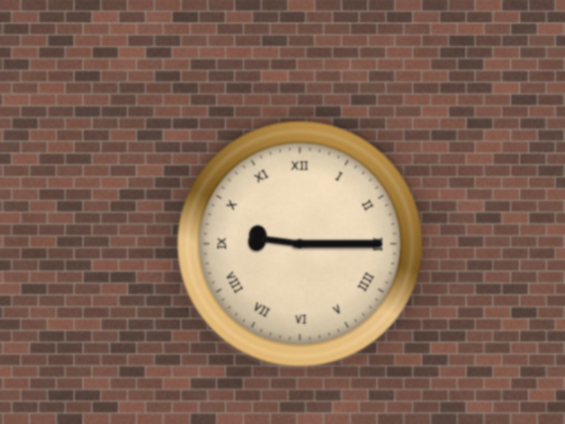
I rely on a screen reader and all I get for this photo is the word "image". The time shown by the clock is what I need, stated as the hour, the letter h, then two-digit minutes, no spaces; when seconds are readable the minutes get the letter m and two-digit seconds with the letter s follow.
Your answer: 9h15
